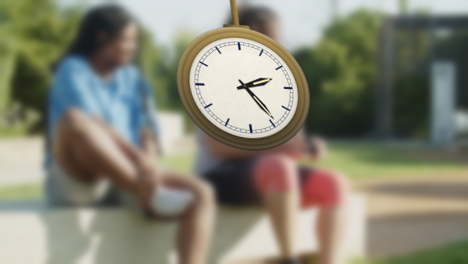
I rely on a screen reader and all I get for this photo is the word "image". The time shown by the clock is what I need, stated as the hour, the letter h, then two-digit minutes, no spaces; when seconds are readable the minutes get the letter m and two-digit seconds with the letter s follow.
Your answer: 2h24
